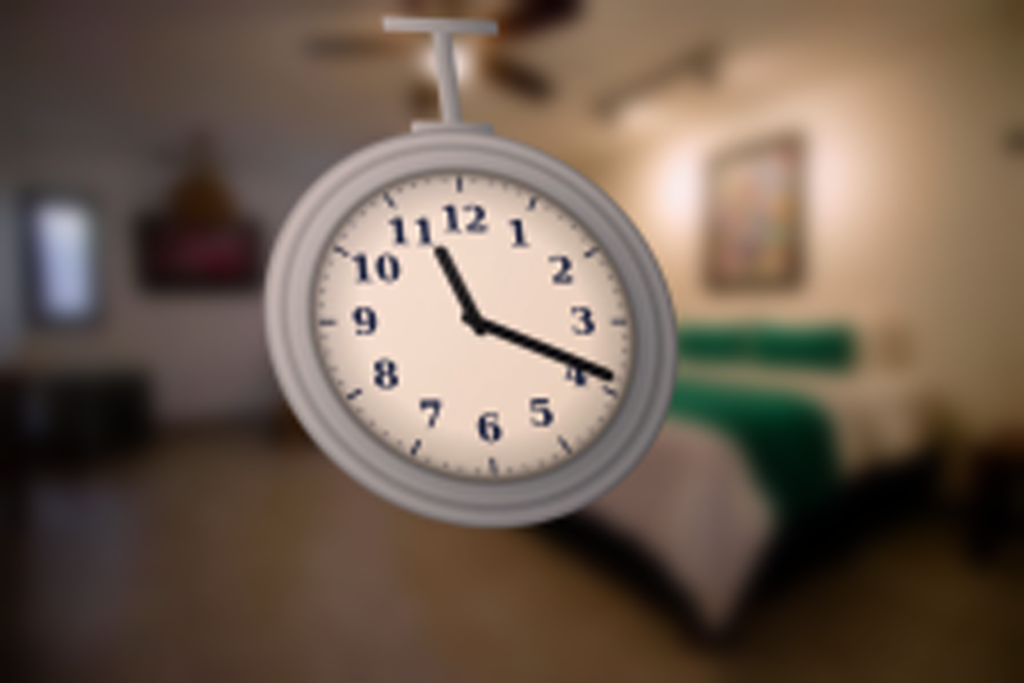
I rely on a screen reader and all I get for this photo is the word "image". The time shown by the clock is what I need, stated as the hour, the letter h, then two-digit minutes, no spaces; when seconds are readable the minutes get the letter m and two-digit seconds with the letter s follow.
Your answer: 11h19
